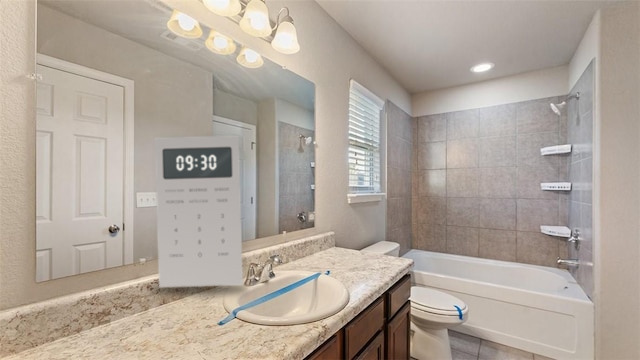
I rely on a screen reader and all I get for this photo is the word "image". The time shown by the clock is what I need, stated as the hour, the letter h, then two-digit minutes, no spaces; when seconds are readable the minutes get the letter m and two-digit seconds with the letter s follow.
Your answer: 9h30
